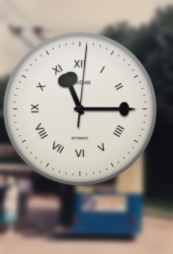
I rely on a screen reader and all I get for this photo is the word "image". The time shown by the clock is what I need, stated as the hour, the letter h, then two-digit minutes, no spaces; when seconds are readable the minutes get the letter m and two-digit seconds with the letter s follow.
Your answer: 11h15m01s
